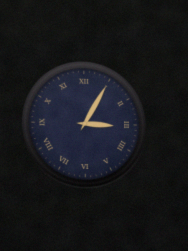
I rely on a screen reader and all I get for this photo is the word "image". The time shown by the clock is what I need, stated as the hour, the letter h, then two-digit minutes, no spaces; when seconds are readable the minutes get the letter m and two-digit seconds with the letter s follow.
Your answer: 3h05
